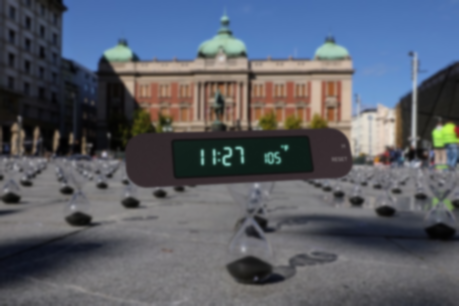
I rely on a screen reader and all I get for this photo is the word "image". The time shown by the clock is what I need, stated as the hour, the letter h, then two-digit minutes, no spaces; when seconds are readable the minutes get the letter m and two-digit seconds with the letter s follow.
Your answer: 11h27
